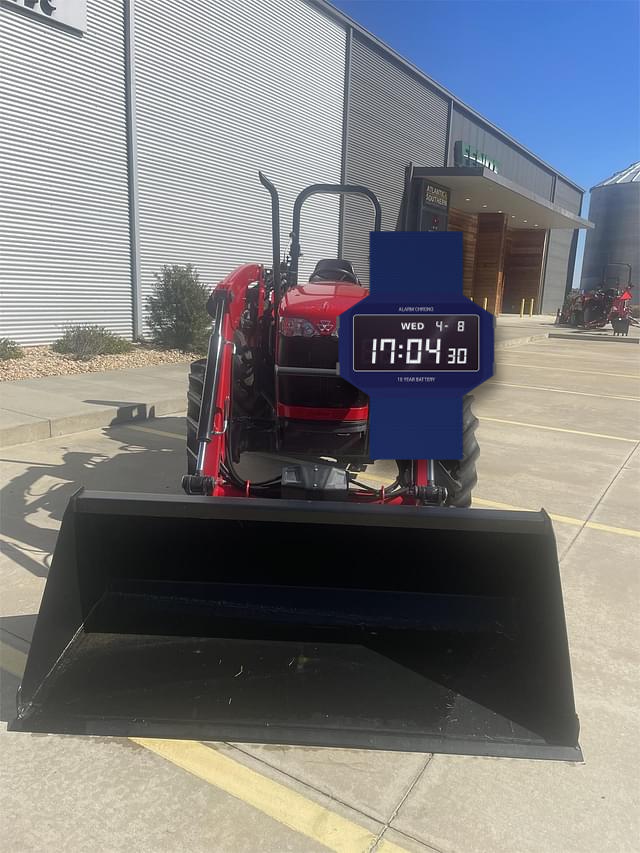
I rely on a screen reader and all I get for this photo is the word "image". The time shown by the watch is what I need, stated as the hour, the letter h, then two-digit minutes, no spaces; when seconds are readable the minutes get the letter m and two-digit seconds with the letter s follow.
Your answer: 17h04m30s
